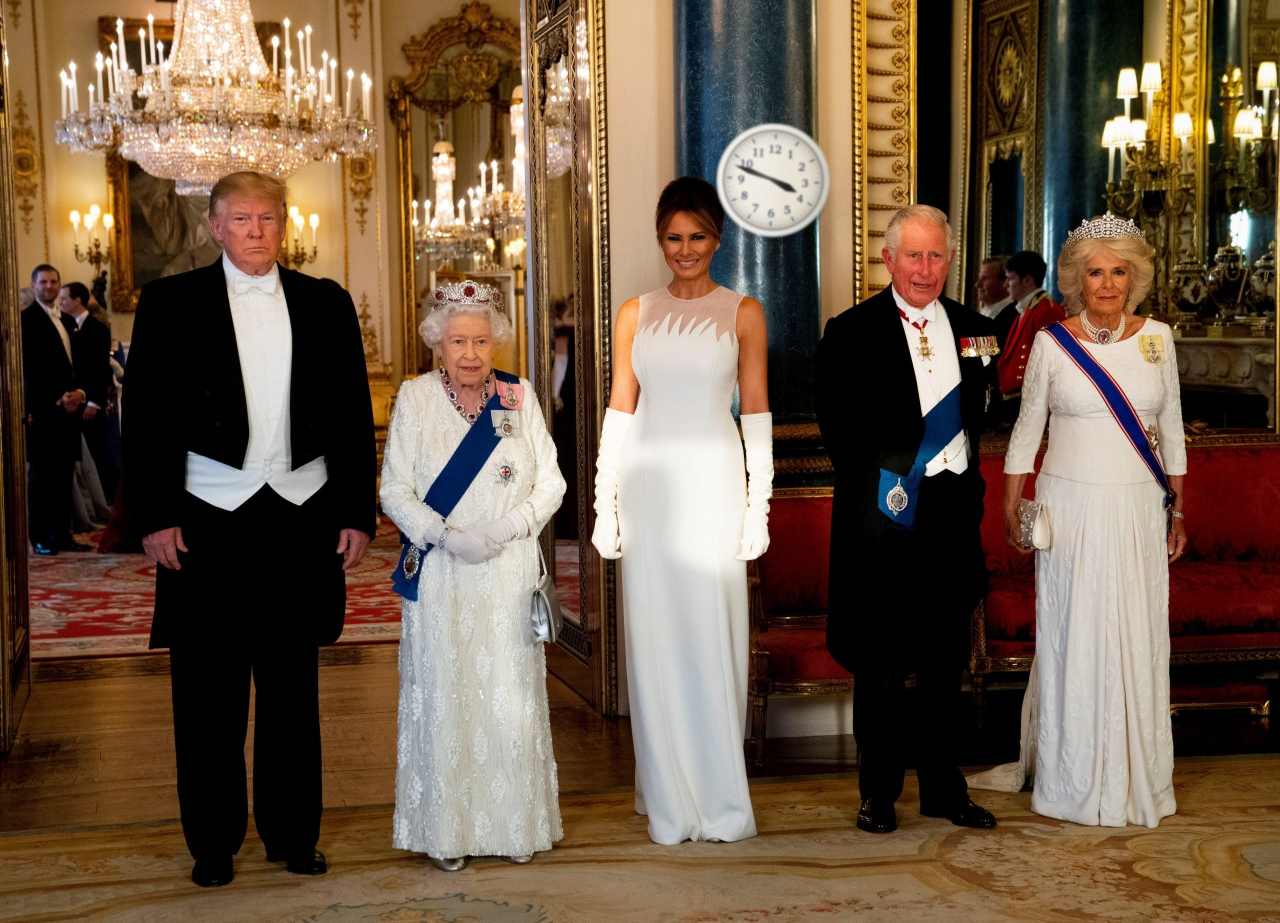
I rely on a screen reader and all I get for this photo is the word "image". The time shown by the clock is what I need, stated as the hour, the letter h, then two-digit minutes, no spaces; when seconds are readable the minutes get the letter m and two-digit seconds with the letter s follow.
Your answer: 3h48
